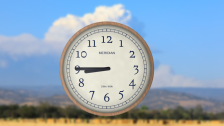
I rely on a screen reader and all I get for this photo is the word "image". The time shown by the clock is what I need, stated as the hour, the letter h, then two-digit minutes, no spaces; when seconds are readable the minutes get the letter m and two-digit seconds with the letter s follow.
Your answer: 8h45
